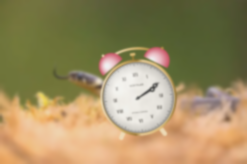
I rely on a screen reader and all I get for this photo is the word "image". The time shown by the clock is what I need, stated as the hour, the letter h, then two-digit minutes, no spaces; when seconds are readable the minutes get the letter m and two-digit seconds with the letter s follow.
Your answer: 2h10
